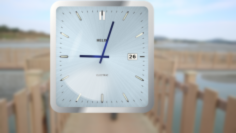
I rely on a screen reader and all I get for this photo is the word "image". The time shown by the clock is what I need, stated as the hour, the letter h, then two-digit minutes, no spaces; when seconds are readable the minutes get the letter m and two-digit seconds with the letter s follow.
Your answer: 9h03
